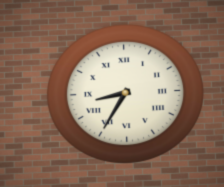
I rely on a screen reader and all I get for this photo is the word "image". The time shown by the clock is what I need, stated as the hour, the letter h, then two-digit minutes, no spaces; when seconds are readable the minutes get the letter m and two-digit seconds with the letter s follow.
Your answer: 8h35
